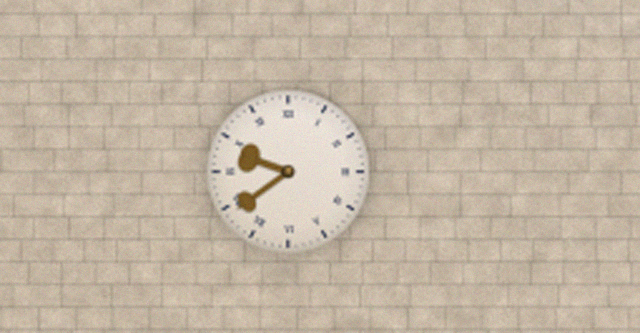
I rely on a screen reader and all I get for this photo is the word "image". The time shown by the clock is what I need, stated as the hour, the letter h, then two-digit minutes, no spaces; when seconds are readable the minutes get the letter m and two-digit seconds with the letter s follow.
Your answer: 9h39
